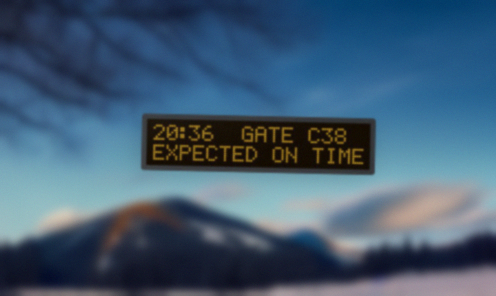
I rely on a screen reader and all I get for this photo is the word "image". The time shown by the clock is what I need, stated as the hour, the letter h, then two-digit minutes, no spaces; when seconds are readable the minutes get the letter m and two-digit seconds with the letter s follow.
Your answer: 20h36
